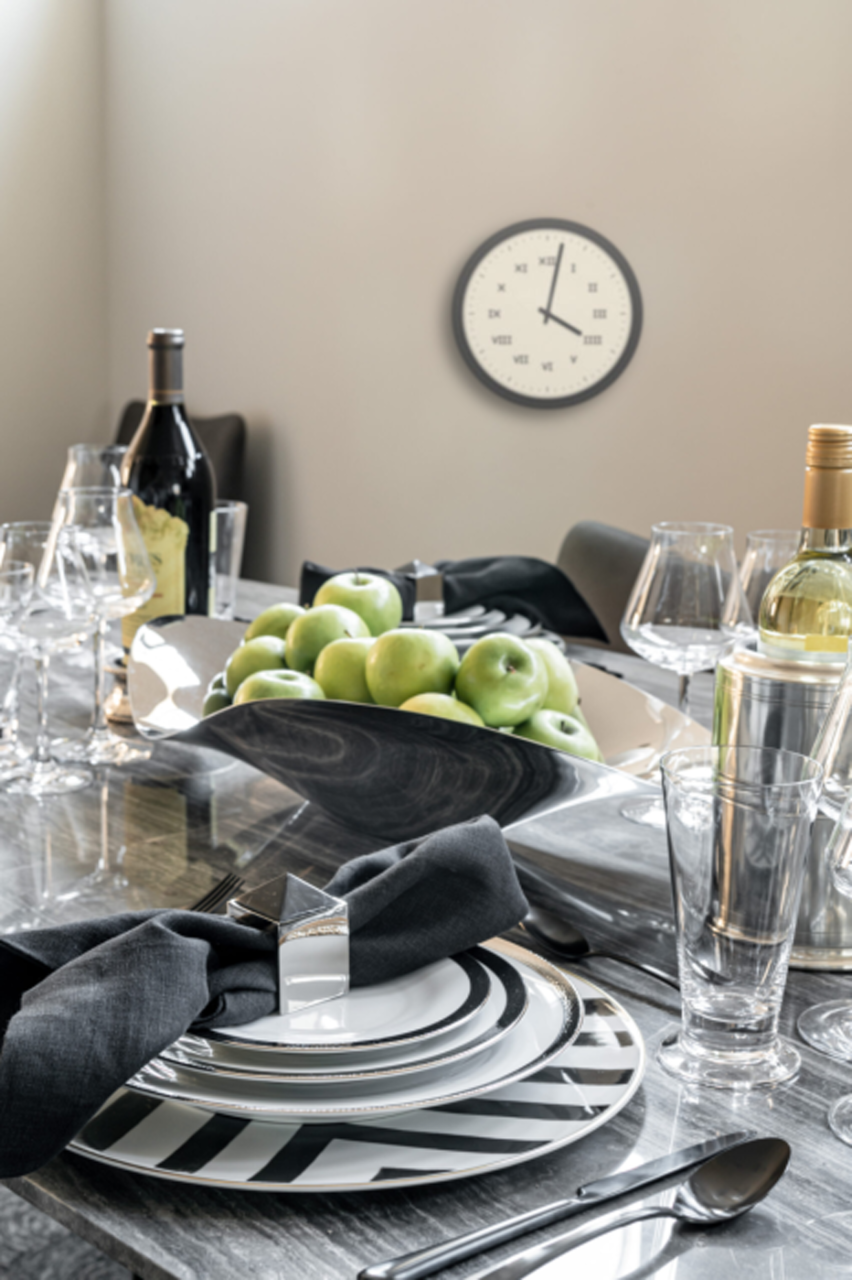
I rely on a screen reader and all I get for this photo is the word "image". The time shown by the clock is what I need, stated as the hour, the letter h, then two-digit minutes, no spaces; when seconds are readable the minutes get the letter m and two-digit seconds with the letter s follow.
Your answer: 4h02
